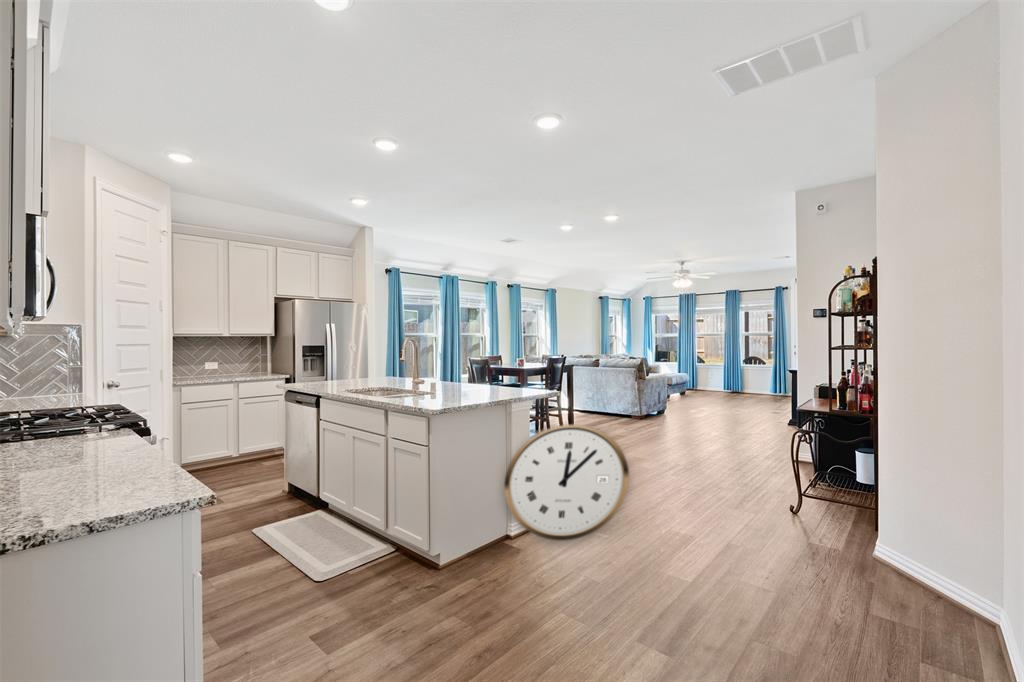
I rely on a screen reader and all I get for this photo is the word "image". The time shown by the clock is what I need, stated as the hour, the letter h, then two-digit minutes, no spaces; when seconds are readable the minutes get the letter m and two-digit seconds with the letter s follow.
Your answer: 12h07
